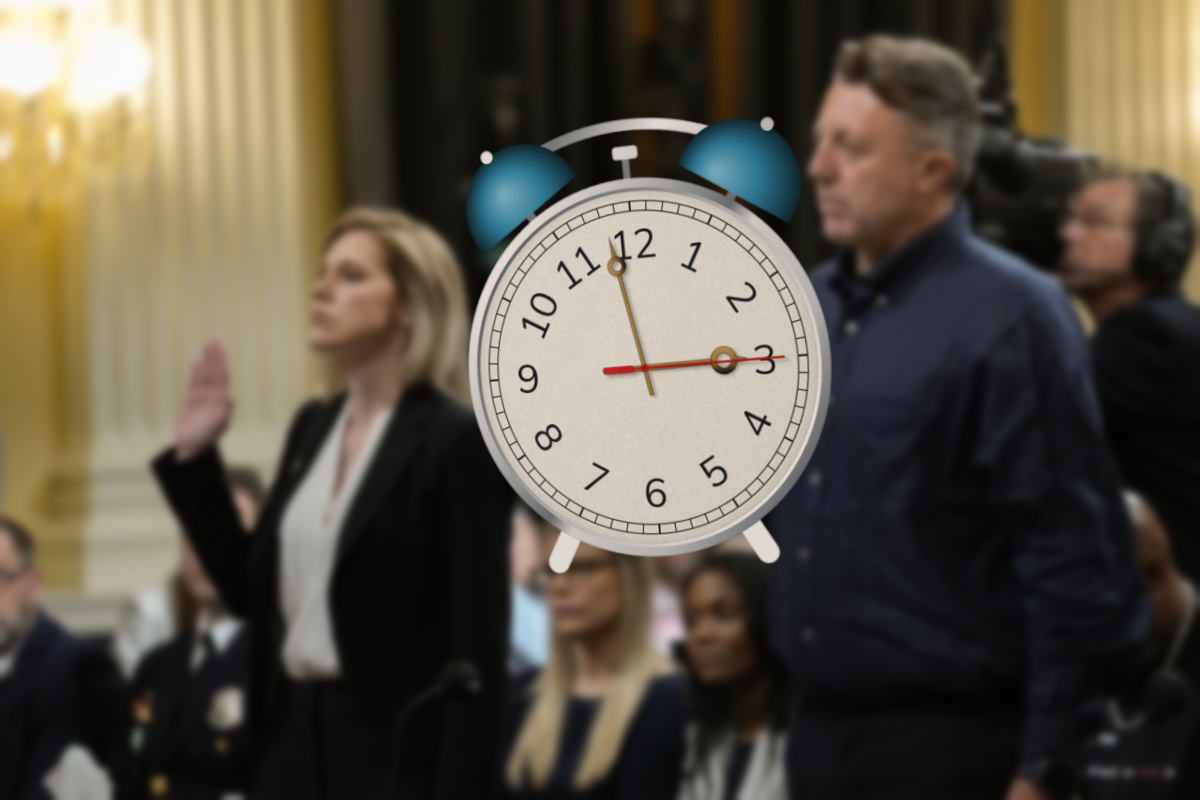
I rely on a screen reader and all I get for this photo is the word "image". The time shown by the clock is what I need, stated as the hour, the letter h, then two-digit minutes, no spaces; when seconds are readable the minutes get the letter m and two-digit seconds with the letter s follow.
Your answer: 2h58m15s
